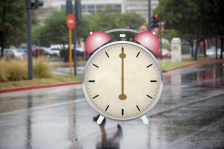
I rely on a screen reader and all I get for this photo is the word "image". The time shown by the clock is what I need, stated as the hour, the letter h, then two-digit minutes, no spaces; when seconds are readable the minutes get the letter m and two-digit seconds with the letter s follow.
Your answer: 6h00
